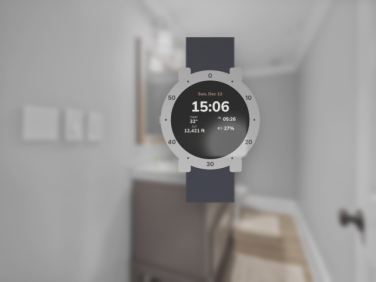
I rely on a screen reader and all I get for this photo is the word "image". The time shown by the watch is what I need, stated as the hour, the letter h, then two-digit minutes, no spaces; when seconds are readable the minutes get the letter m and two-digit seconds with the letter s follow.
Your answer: 15h06
